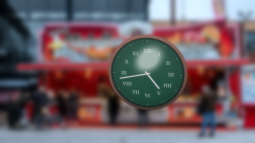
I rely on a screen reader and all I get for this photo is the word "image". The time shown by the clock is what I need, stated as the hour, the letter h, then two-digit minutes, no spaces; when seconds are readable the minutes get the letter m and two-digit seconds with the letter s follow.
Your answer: 4h43
